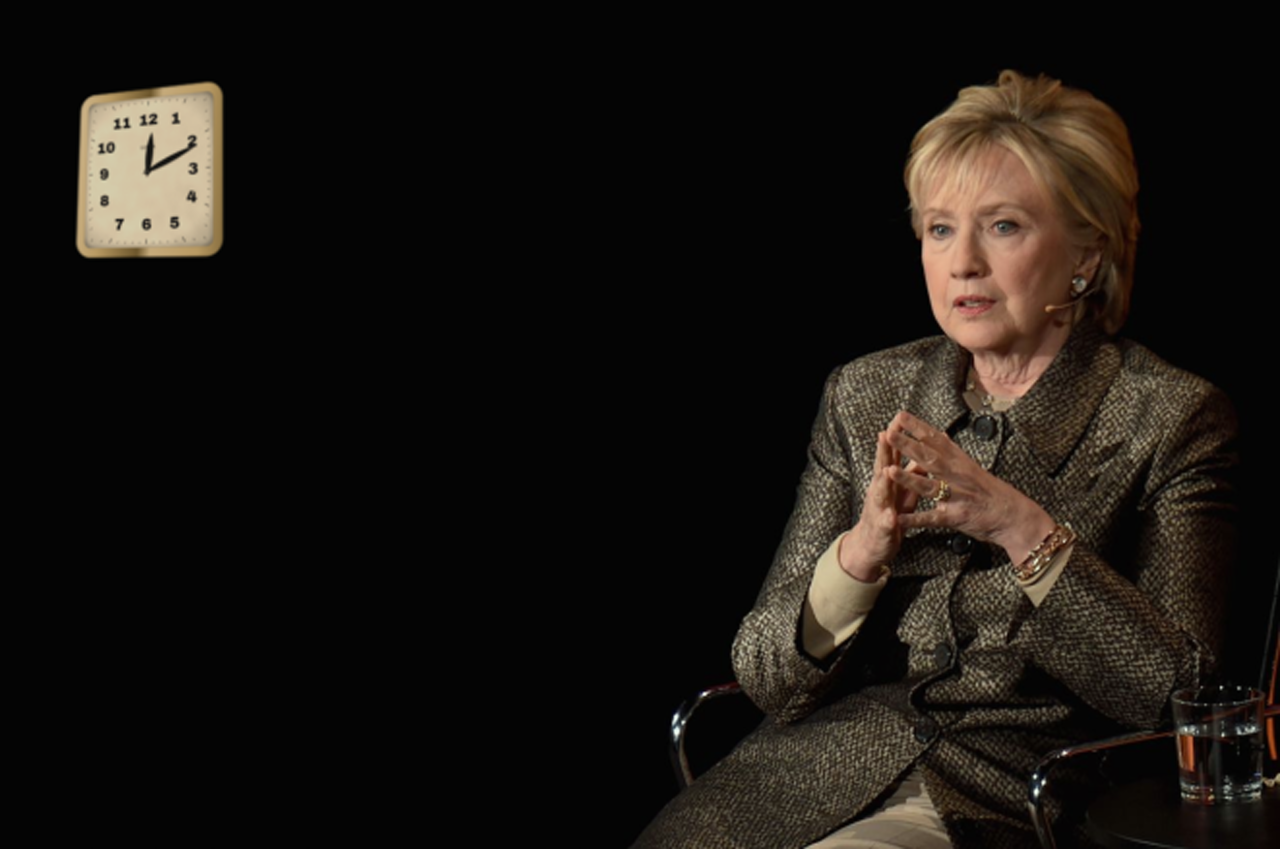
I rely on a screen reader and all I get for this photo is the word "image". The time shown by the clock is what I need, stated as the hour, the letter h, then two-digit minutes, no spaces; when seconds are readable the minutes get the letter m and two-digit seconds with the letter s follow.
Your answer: 12h11
